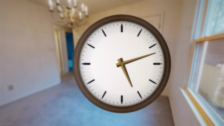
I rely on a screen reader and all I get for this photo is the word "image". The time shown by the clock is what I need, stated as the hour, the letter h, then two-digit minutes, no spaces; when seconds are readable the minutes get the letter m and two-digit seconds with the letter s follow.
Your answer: 5h12
